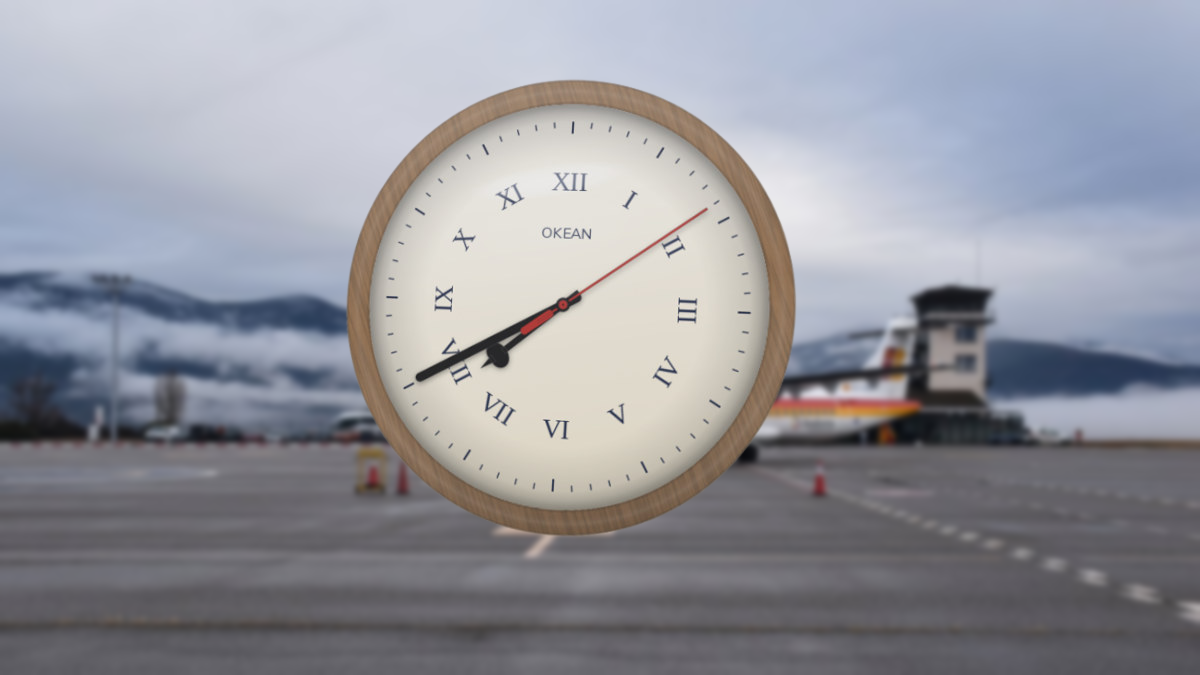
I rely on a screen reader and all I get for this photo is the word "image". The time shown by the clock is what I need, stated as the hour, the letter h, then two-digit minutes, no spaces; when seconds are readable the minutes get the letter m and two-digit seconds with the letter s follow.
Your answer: 7h40m09s
